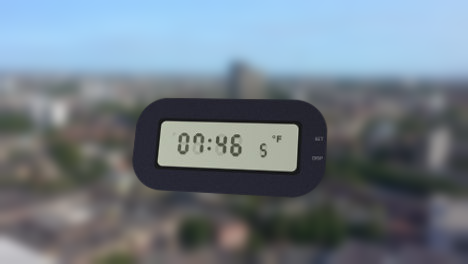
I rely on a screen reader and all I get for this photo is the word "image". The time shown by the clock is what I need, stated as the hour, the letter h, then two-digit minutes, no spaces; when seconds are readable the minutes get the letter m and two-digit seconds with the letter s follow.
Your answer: 7h46
